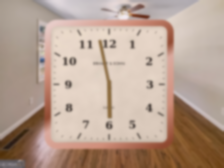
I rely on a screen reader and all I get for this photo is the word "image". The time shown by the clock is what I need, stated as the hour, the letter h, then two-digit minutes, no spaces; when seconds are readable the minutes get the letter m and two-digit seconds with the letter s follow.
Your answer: 5h58
